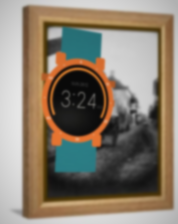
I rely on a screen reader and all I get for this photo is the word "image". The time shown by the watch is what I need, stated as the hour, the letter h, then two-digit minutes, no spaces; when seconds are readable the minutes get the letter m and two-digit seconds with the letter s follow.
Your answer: 3h24
